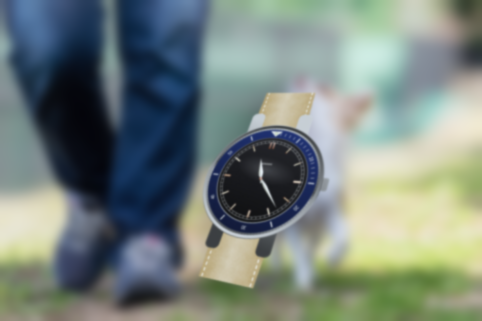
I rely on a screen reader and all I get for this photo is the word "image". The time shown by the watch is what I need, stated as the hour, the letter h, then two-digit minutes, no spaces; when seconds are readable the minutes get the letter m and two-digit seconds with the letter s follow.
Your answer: 11h23
